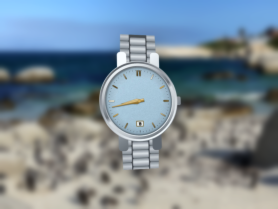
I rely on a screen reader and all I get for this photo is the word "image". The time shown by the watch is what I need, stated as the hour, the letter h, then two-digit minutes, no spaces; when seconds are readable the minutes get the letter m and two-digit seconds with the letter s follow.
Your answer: 8h43
